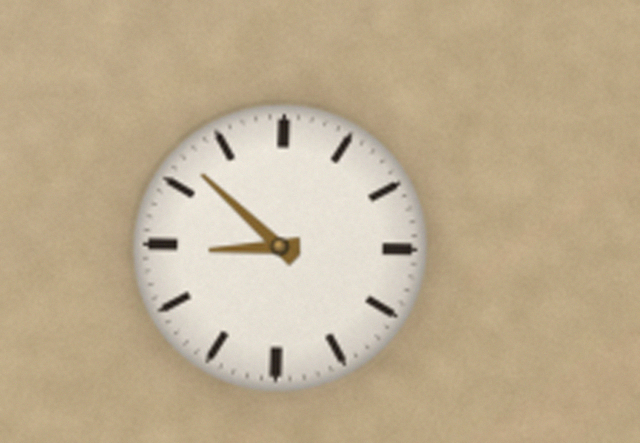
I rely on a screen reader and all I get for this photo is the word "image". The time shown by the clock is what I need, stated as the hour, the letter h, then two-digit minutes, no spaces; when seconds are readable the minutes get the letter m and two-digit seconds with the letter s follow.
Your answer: 8h52
